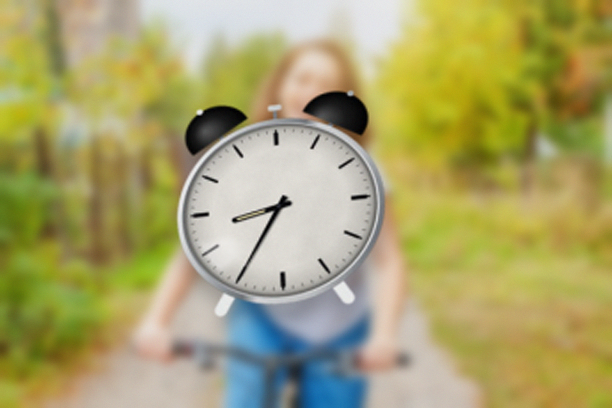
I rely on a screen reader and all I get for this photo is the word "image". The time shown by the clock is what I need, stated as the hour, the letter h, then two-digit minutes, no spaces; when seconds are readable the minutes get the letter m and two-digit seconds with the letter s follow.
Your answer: 8h35
